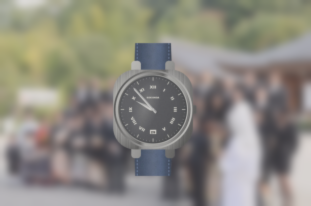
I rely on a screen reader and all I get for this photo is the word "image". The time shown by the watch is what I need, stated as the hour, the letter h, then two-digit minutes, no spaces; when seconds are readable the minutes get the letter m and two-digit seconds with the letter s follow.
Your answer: 9h53
